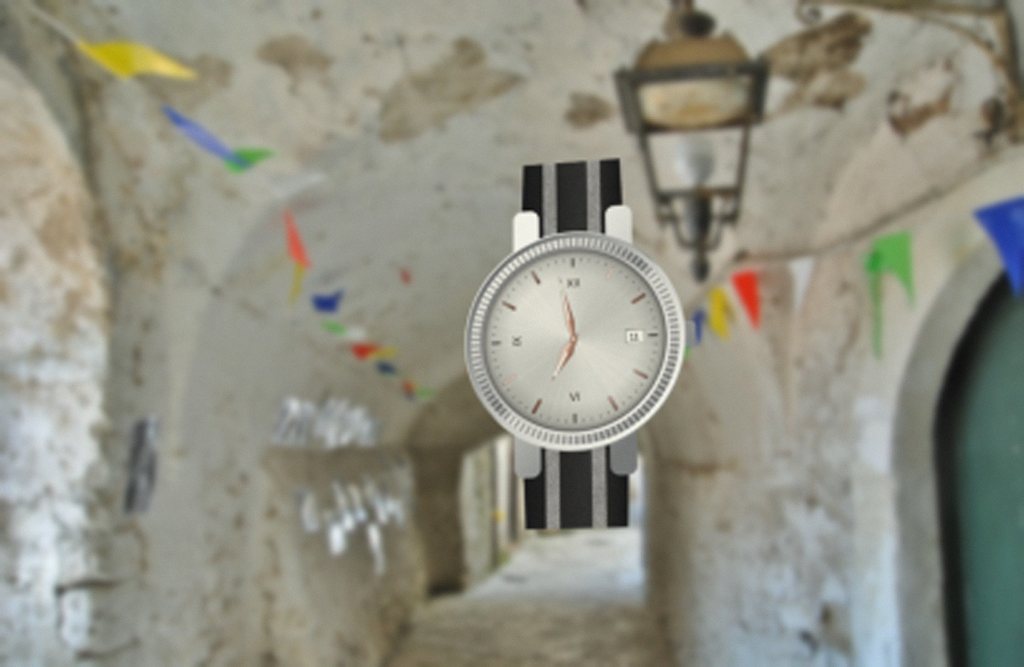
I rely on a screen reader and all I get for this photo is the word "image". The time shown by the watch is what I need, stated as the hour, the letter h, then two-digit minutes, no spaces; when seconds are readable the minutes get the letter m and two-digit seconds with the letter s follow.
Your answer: 6h58
